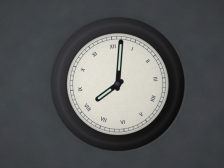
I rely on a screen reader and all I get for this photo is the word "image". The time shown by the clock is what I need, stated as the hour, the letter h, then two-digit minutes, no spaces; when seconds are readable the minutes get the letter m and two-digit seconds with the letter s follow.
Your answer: 8h02
